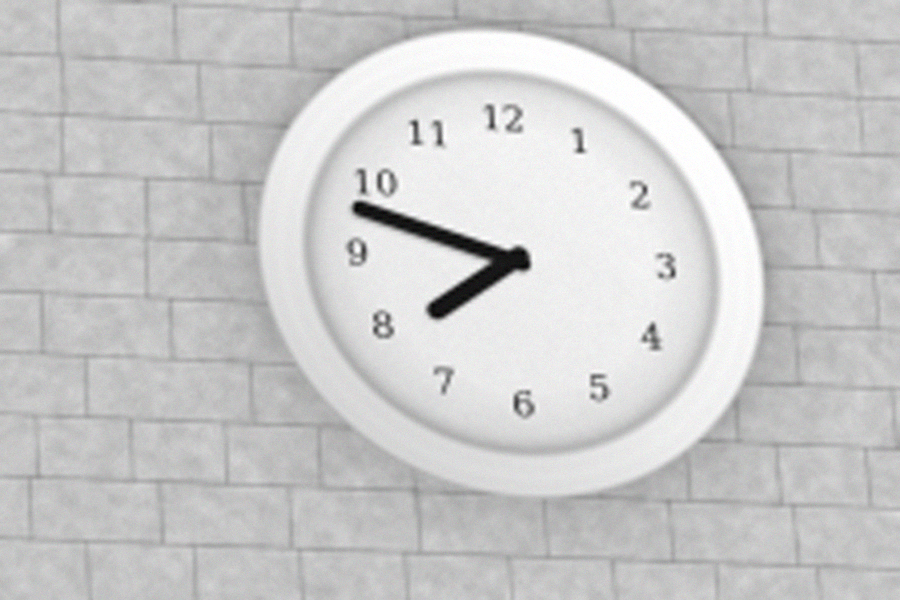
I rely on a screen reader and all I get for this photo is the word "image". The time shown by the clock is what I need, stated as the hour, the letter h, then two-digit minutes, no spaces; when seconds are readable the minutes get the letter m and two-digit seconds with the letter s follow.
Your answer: 7h48
